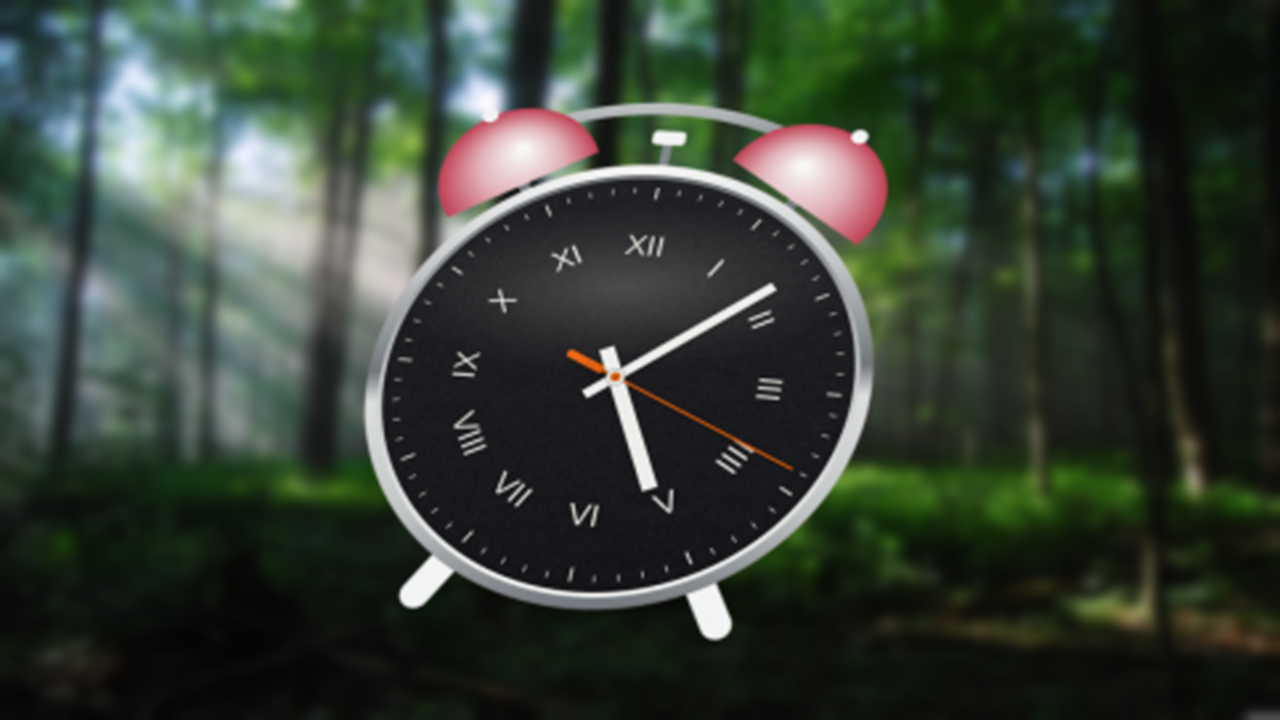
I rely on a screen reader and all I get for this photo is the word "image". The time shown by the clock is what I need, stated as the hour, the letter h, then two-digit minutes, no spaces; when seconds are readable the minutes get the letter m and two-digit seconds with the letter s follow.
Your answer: 5h08m19s
